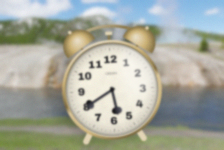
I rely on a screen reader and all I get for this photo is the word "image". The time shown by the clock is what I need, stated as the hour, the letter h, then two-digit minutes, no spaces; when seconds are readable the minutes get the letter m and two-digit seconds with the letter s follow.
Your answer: 5h40
